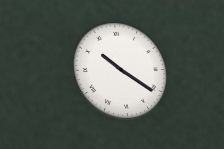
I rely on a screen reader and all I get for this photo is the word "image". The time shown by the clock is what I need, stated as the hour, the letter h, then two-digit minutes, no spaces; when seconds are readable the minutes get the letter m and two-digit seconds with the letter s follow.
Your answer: 10h21
